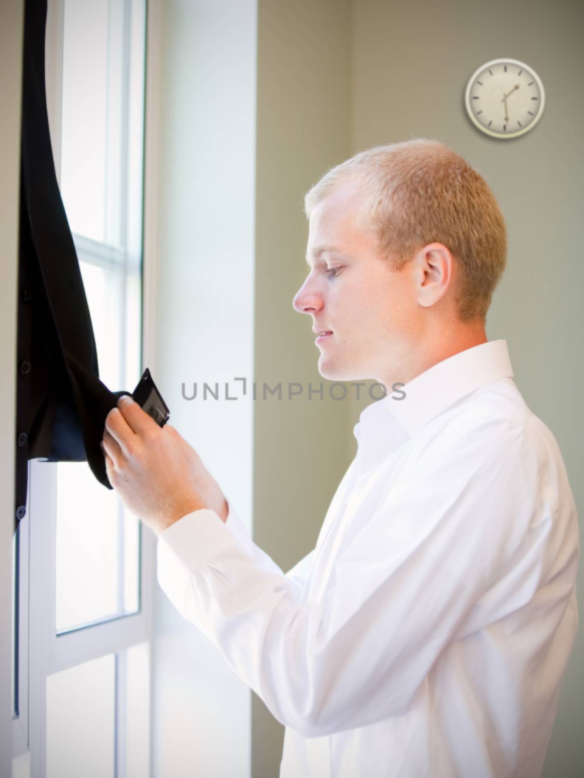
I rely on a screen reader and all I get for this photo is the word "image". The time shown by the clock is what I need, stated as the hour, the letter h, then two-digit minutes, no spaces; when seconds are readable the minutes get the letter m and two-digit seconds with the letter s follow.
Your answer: 1h29
